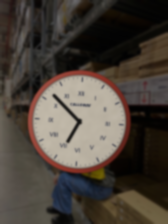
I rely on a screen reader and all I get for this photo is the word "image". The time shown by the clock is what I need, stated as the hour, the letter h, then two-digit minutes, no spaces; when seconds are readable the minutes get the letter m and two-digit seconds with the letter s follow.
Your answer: 6h52
